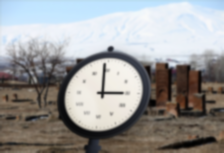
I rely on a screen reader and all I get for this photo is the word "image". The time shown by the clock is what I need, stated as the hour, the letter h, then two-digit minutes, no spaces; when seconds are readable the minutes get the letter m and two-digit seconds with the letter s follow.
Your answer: 2h59
